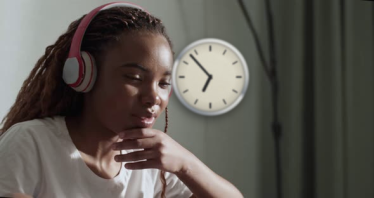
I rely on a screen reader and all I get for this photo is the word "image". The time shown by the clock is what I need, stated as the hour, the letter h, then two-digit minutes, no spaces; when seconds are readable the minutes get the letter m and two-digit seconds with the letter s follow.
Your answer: 6h53
